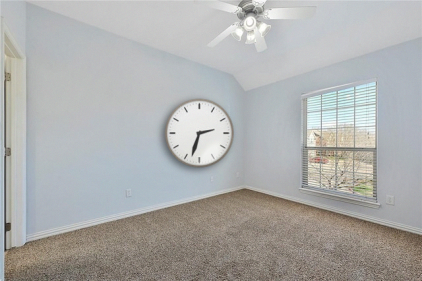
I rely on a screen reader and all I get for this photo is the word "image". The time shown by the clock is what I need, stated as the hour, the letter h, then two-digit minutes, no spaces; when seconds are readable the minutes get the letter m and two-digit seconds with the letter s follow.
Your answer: 2h33
